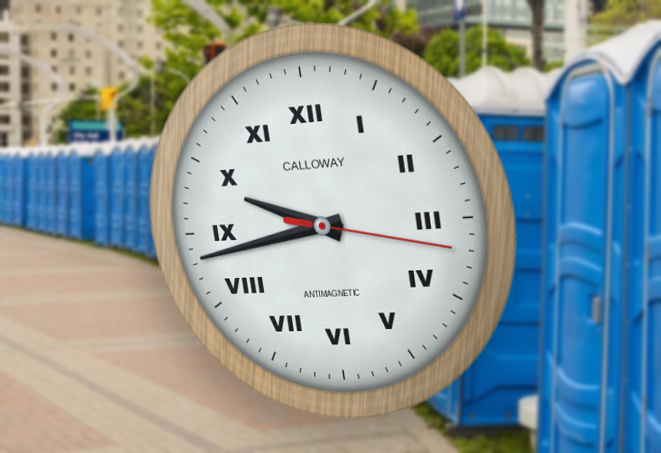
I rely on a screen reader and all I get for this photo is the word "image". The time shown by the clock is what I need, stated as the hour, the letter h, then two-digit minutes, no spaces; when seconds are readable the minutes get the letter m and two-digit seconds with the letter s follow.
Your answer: 9h43m17s
